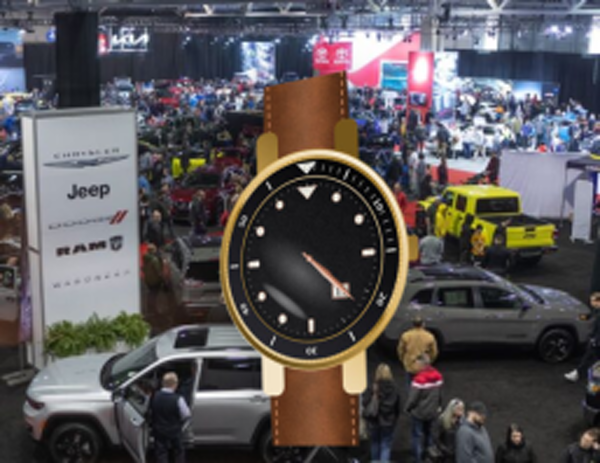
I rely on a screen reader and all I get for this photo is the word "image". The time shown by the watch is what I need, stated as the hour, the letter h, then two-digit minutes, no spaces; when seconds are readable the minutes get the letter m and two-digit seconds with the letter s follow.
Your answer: 4h22
